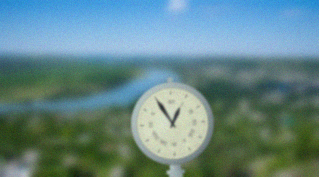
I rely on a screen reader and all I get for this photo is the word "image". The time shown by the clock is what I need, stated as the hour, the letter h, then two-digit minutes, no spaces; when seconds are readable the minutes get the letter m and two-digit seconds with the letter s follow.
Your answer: 12h55
